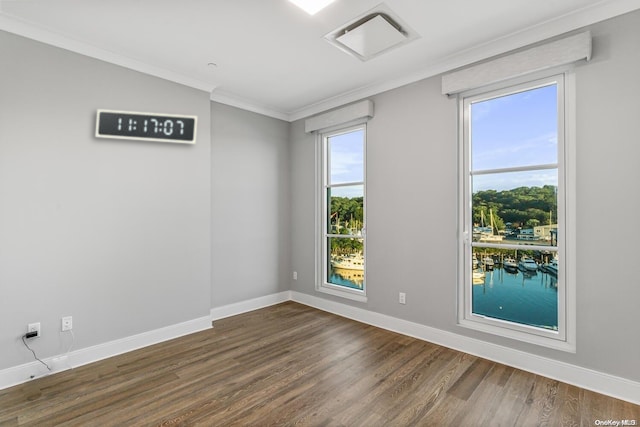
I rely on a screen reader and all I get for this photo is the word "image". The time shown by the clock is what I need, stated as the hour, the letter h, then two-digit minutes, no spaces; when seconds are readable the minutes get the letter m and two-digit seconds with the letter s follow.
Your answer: 11h17m07s
